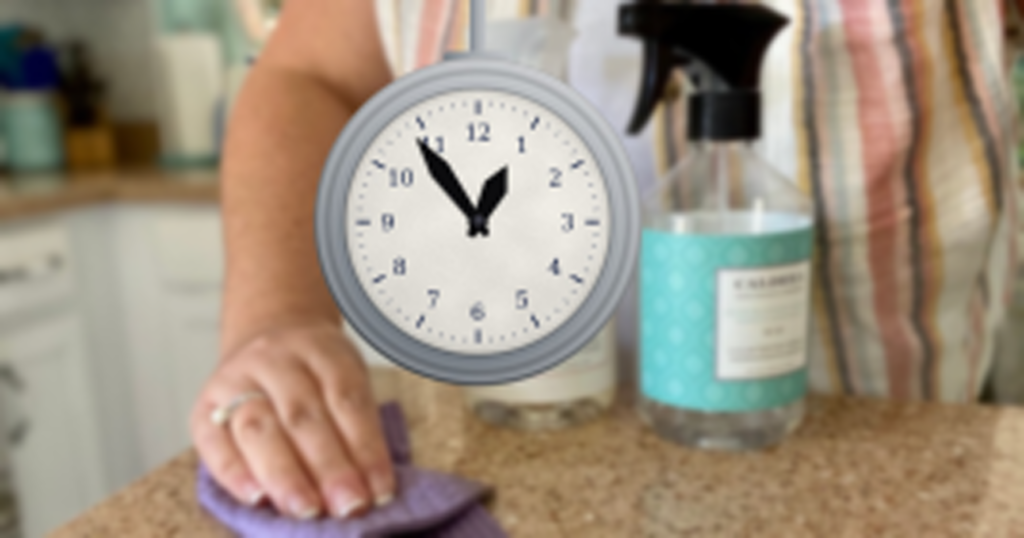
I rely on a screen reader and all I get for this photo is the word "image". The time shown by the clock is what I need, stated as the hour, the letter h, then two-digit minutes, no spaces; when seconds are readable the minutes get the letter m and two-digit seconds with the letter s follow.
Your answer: 12h54
